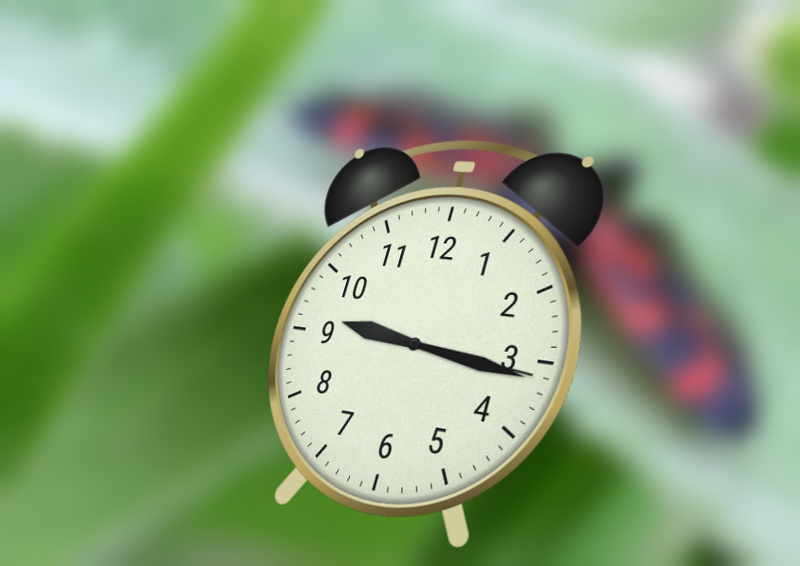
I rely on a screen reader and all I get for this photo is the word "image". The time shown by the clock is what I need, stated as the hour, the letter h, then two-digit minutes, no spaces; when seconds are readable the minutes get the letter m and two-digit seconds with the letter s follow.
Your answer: 9h16m16s
